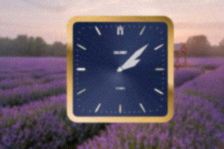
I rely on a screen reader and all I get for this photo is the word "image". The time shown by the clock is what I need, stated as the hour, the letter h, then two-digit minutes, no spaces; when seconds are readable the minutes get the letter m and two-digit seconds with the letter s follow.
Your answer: 2h08
